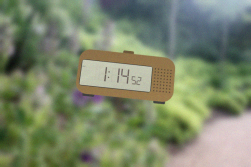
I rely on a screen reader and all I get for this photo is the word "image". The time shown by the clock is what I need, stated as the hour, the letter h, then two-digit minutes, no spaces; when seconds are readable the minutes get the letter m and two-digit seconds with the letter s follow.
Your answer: 1h14m52s
